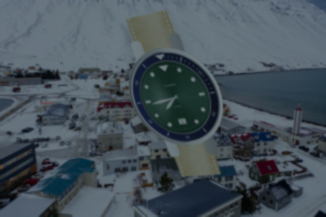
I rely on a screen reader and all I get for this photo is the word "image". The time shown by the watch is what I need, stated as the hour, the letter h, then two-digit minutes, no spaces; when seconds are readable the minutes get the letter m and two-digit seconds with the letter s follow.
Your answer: 7h44
